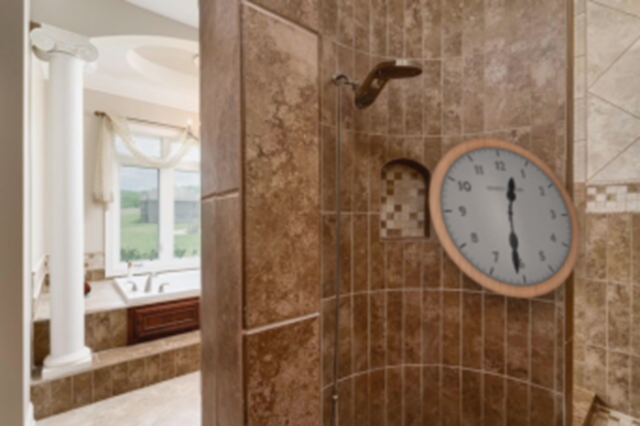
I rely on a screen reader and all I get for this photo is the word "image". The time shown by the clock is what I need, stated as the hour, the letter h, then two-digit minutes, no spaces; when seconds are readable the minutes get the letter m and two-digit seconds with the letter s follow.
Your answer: 12h31
